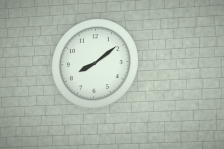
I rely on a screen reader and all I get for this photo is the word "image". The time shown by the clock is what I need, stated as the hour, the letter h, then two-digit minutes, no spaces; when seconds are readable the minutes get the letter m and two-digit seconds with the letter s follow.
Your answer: 8h09
